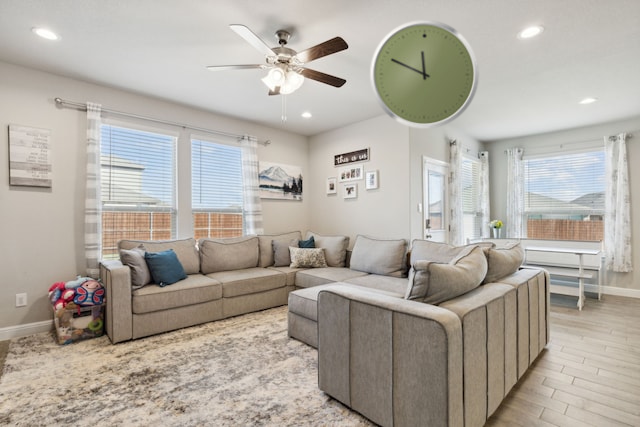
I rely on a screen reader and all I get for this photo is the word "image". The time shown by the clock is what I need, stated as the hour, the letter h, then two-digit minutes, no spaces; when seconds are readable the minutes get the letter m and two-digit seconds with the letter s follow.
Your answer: 11h49
